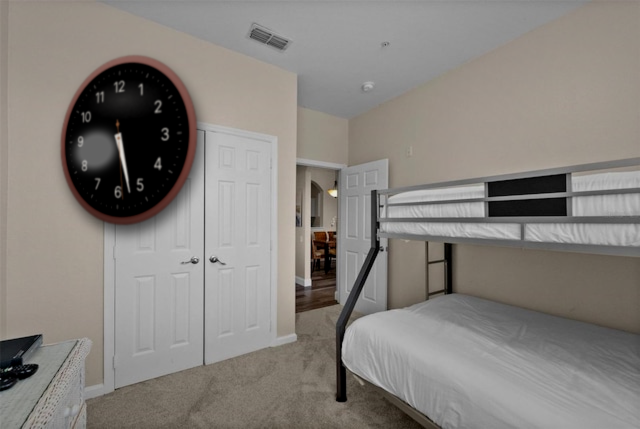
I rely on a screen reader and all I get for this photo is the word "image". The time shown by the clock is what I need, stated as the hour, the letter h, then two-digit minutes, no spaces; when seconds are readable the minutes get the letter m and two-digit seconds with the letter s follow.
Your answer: 5h27m29s
